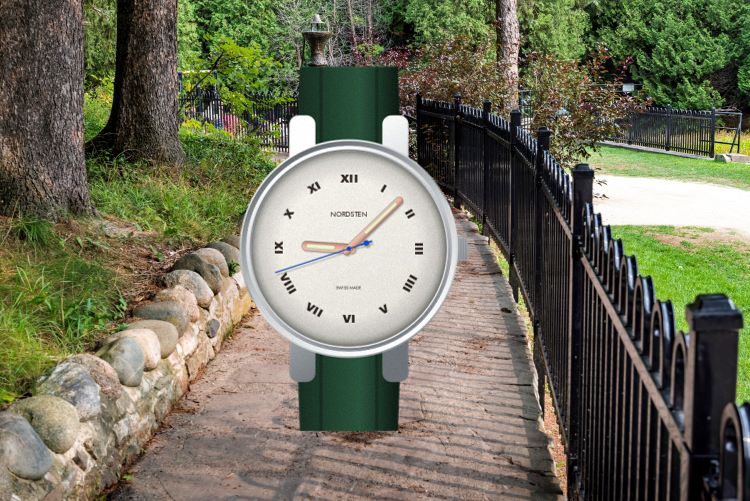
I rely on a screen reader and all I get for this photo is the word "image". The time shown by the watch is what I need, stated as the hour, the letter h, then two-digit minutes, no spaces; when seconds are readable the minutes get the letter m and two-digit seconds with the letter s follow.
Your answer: 9h07m42s
